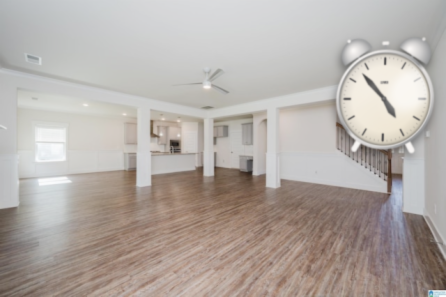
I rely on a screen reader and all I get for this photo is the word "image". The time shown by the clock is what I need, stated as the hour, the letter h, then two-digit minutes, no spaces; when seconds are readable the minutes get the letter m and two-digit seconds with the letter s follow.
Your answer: 4h53
